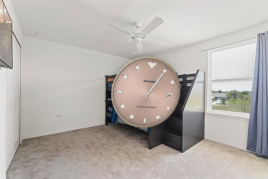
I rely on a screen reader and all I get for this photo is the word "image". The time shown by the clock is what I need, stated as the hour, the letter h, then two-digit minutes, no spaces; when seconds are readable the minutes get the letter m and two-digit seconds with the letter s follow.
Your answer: 1h05
